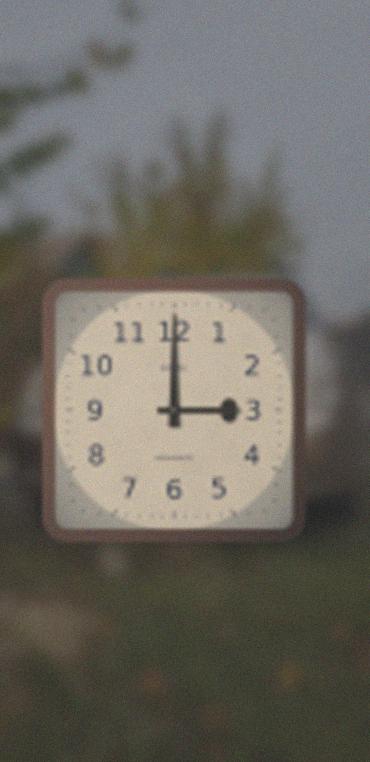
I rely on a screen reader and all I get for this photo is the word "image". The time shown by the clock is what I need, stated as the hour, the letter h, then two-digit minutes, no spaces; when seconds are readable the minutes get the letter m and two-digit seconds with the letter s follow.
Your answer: 3h00
